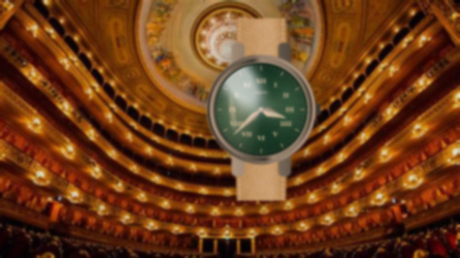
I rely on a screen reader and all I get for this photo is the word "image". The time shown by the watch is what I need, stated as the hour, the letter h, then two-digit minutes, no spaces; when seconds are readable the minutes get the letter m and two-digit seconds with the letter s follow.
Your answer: 3h38
